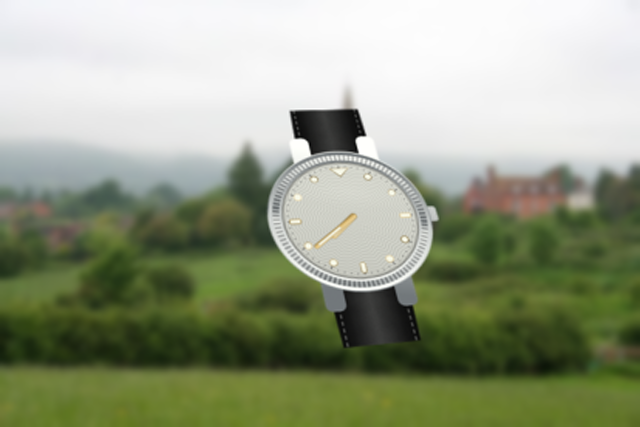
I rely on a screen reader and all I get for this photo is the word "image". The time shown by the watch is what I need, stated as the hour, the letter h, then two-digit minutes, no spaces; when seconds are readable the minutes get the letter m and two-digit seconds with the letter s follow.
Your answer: 7h39
